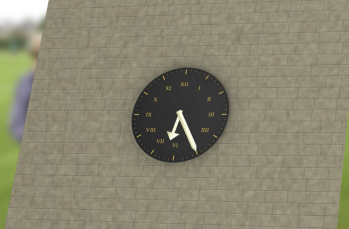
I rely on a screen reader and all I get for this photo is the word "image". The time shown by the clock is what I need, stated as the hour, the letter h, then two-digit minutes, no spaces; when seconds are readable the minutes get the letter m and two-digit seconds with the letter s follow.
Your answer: 6h25
